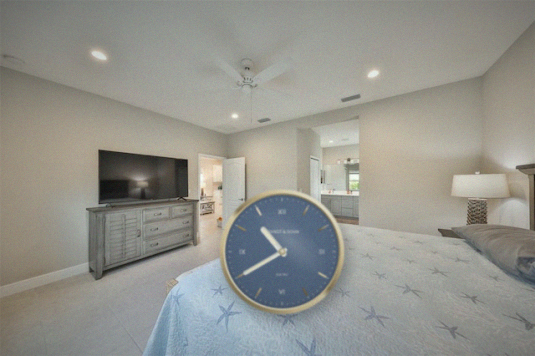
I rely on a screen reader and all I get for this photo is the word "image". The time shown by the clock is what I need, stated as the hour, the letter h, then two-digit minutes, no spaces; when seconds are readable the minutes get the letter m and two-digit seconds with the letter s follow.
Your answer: 10h40
